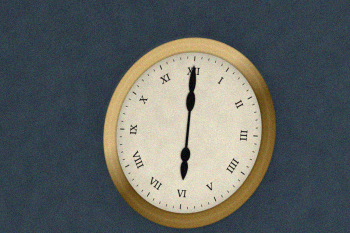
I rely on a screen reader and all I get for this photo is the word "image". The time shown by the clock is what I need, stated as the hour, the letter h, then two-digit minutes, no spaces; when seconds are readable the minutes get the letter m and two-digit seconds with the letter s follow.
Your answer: 6h00
